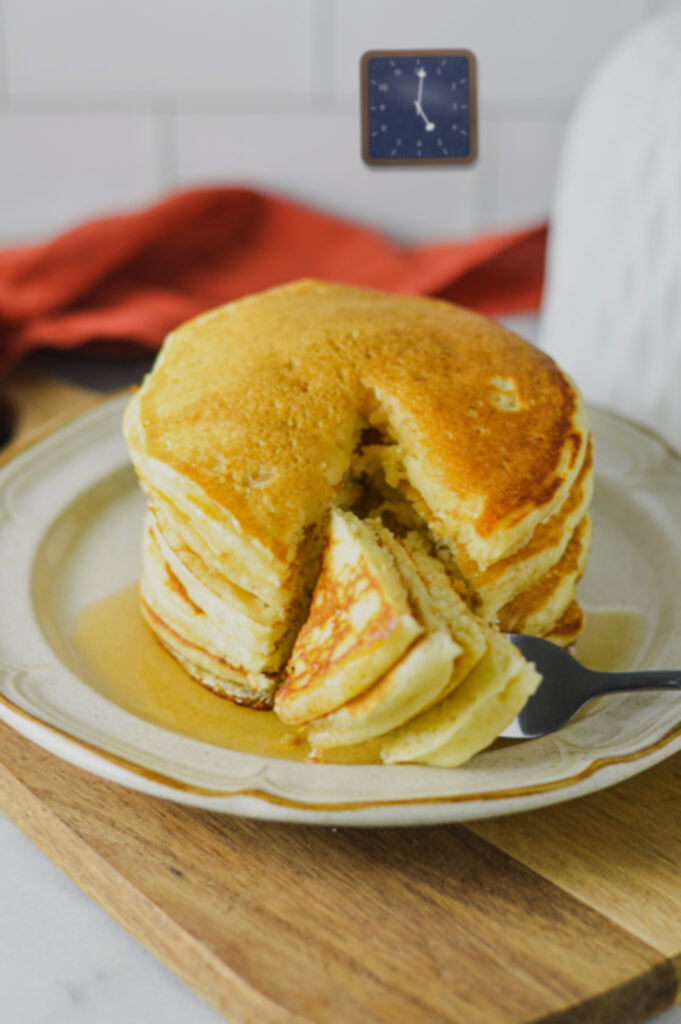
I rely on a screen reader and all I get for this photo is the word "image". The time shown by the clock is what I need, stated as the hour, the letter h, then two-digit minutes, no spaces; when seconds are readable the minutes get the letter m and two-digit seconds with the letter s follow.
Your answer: 5h01
